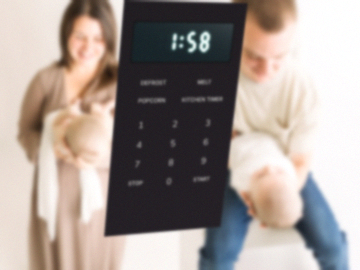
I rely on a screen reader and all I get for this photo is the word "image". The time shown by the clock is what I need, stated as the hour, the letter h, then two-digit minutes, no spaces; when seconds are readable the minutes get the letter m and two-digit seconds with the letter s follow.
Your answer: 1h58
